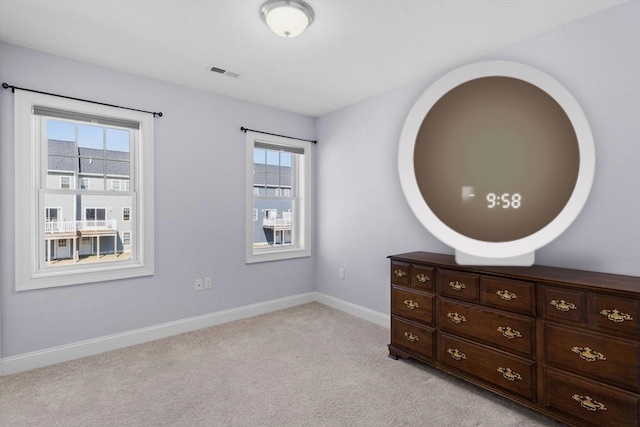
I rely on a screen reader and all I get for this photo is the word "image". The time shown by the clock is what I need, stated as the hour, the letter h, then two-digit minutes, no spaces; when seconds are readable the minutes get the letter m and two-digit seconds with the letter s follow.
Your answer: 9h58
